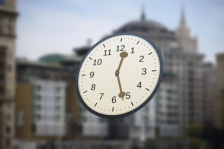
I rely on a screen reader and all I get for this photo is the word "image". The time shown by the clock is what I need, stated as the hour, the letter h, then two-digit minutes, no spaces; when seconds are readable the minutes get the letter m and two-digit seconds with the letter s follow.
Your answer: 12h27
